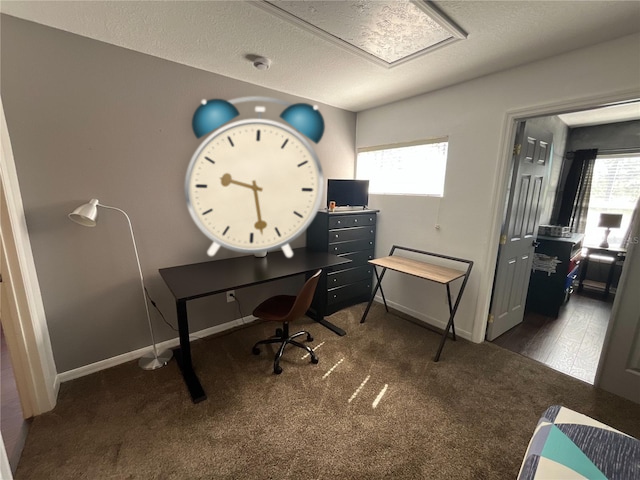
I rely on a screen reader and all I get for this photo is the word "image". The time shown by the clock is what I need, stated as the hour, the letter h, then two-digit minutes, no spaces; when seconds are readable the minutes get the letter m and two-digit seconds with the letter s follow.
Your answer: 9h28
